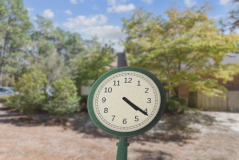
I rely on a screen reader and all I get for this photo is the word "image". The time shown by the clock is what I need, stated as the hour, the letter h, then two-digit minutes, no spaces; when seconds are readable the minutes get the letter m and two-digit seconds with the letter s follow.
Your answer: 4h21
